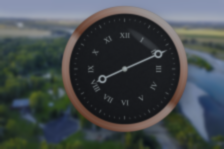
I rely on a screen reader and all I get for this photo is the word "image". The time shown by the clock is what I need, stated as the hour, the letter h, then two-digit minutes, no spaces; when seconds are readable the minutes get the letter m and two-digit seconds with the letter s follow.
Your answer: 8h11
